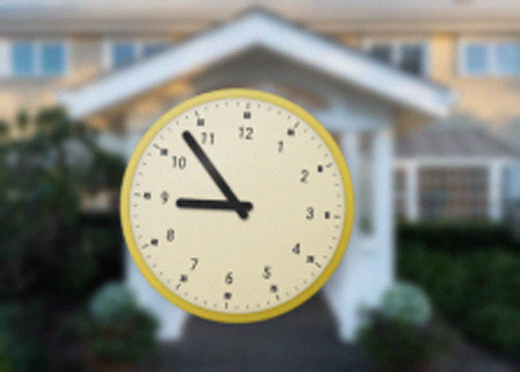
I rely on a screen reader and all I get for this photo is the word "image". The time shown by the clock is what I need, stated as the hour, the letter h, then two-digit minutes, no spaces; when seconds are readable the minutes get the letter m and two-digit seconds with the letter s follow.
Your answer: 8h53
